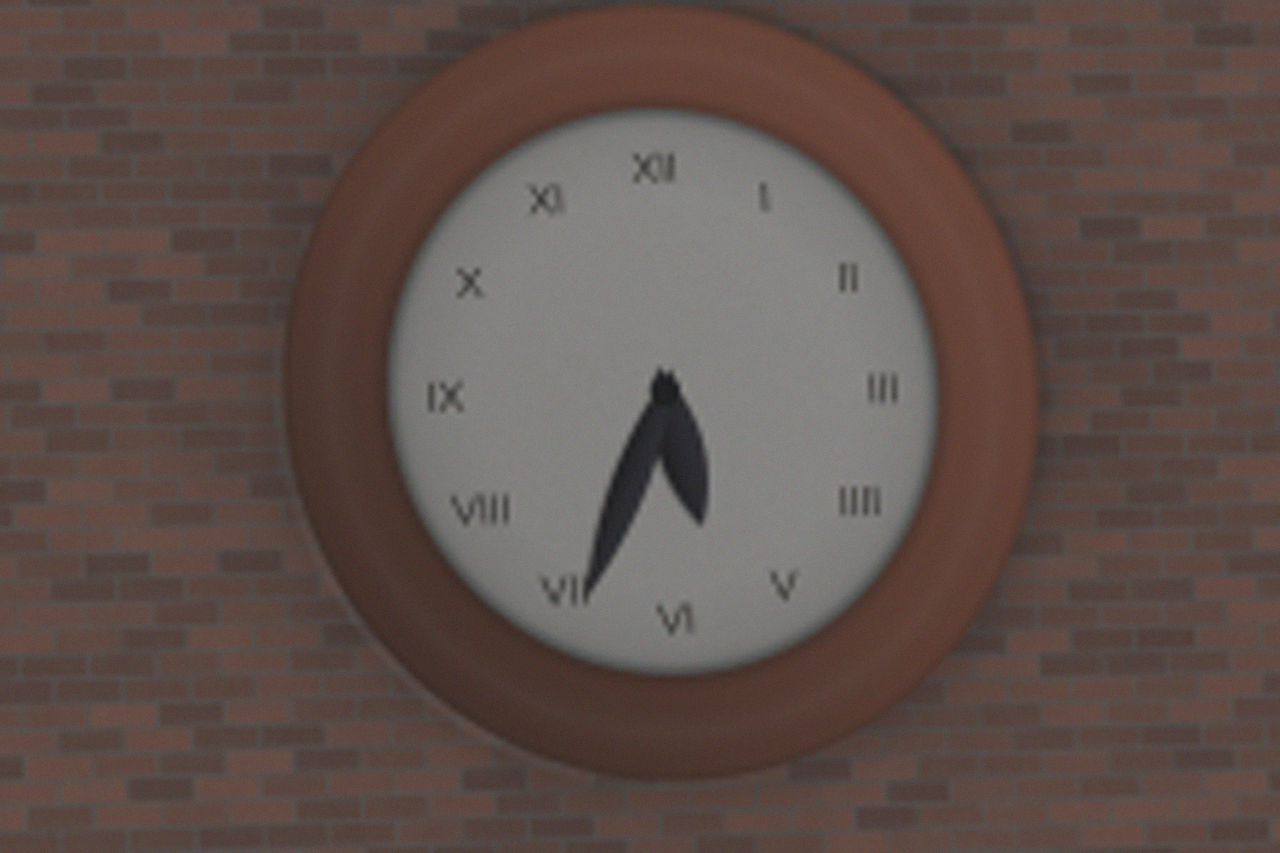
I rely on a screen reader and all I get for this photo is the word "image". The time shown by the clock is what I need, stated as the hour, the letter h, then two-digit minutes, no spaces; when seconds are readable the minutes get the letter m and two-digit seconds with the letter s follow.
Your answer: 5h34
